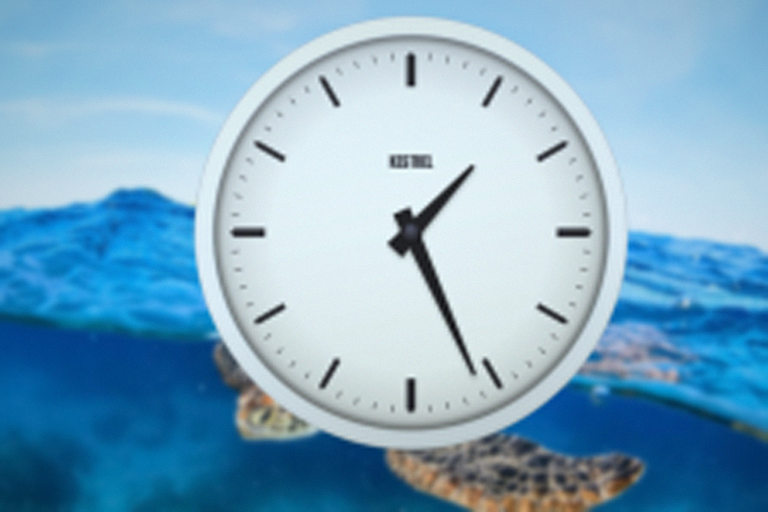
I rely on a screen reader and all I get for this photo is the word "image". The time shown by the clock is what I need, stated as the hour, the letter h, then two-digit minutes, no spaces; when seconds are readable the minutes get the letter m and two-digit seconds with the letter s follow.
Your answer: 1h26
